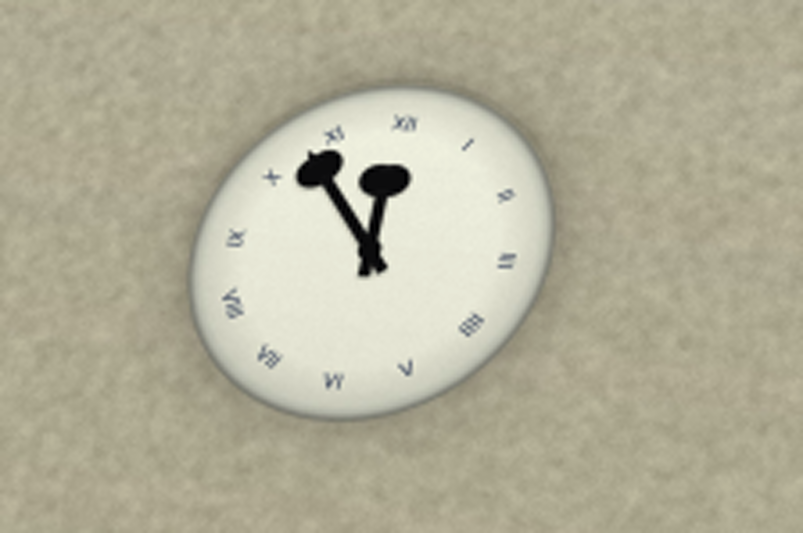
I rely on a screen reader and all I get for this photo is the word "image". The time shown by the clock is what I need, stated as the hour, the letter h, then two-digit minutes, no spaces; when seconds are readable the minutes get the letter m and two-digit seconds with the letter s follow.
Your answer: 11h53
